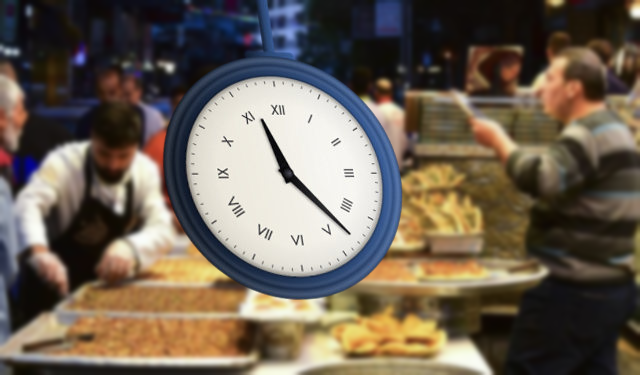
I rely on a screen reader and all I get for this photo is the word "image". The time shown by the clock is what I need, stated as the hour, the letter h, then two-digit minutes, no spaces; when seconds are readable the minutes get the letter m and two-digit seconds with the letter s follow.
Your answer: 11h23
